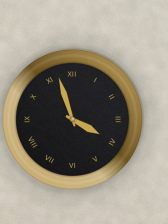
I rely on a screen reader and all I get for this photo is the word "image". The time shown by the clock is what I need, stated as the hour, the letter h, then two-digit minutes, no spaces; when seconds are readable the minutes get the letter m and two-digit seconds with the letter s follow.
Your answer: 3h57
